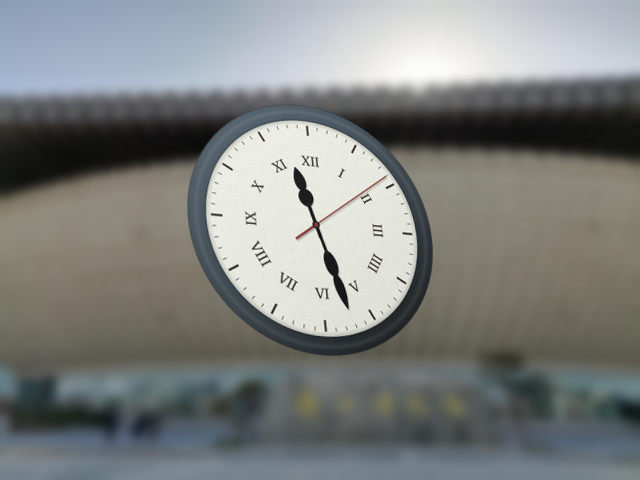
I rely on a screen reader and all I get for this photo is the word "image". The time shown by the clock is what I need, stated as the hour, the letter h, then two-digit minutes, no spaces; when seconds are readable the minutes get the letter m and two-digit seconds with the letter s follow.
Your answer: 11h27m09s
